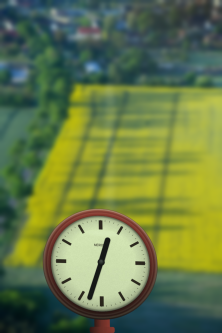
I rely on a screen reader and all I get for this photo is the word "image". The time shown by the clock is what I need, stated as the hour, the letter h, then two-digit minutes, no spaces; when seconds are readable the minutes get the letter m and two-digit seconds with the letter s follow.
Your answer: 12h33
